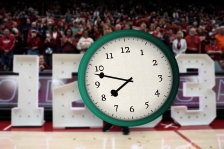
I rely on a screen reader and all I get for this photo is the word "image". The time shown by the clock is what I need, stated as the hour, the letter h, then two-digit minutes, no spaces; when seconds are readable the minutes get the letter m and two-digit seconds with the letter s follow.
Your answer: 7h48
